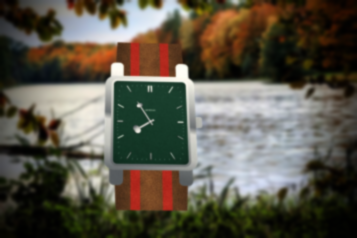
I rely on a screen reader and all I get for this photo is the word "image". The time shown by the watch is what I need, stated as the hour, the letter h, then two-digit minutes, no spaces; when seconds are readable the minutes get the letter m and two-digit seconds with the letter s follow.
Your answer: 7h55
